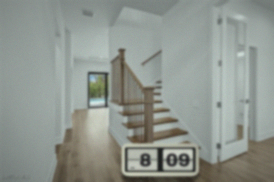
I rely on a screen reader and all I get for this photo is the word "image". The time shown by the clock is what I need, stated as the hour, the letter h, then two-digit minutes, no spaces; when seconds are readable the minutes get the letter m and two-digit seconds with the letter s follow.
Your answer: 8h09
